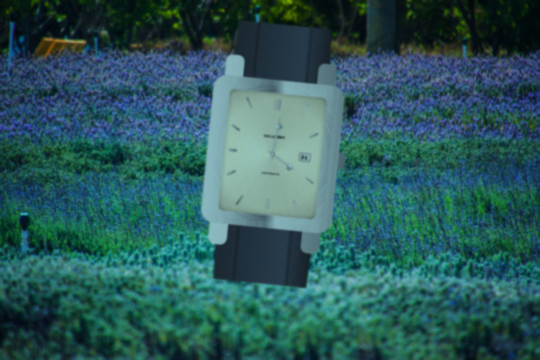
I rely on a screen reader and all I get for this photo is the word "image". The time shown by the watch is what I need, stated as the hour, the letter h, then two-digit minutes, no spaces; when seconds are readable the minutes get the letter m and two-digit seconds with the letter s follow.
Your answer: 4h01
